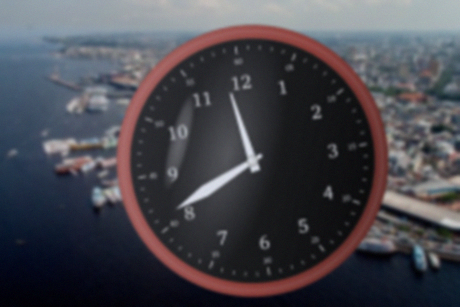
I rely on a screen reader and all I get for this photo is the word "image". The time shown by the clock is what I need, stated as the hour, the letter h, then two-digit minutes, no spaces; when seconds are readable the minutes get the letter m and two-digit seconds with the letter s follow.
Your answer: 11h41
